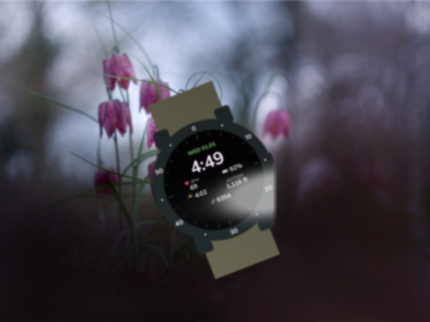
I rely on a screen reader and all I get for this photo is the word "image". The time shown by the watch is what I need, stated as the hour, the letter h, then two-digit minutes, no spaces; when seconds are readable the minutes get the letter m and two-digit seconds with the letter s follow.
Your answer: 4h49
